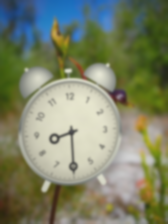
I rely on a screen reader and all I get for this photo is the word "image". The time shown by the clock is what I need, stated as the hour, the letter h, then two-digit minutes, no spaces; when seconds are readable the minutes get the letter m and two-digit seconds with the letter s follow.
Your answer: 8h30
